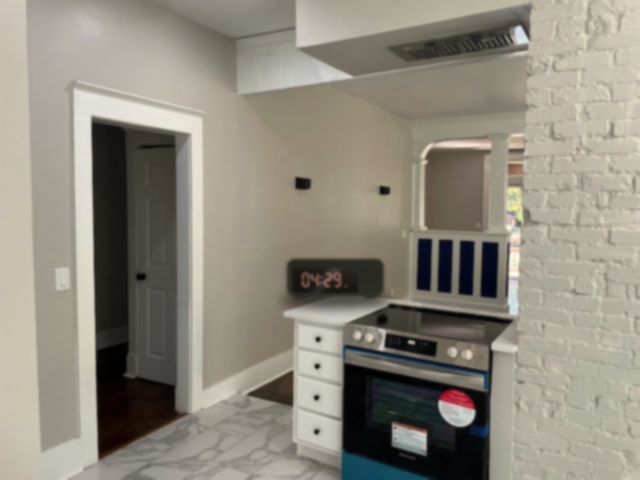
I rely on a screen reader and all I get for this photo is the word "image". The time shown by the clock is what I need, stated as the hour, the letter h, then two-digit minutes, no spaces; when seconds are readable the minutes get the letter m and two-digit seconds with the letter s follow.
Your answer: 4h29
